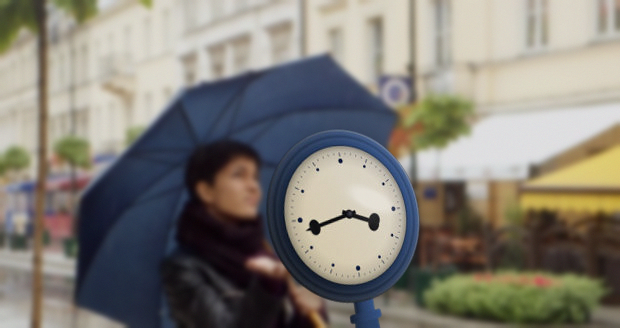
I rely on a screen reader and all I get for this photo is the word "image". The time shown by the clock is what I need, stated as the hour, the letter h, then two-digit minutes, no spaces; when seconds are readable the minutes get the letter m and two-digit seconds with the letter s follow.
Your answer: 3h43
